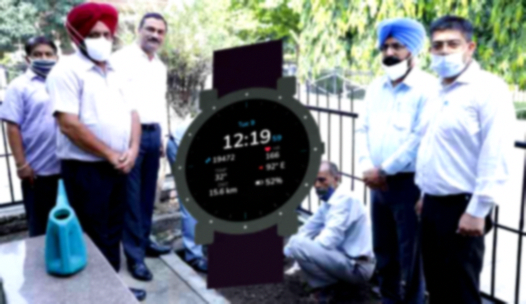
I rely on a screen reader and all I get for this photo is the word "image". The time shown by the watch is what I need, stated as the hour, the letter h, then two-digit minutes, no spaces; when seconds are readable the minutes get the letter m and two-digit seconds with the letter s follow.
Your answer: 12h19
